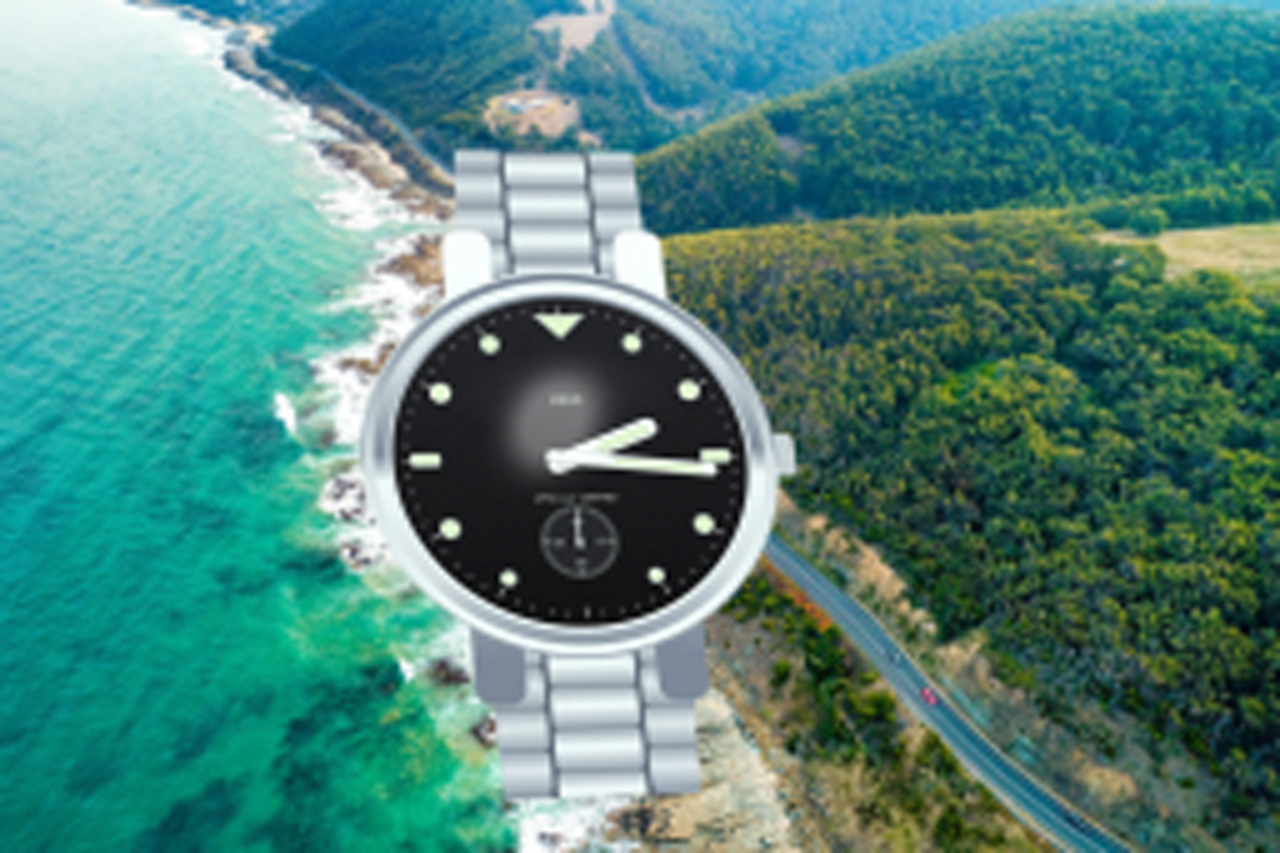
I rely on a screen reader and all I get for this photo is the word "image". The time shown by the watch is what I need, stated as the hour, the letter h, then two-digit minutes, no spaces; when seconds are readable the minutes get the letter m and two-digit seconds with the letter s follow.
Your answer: 2h16
